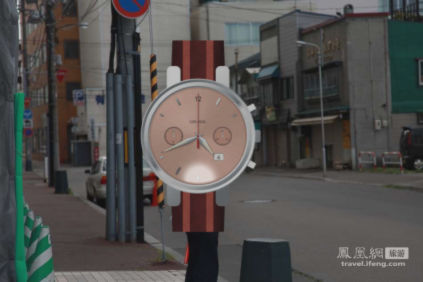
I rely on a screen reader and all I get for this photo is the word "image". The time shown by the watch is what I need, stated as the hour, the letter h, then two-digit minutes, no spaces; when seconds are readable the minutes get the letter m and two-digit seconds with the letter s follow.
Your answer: 4h41
